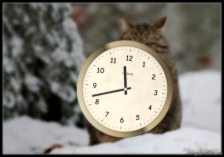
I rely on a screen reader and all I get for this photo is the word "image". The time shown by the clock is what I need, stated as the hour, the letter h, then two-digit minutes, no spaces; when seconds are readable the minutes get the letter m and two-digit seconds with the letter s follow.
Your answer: 11h42
